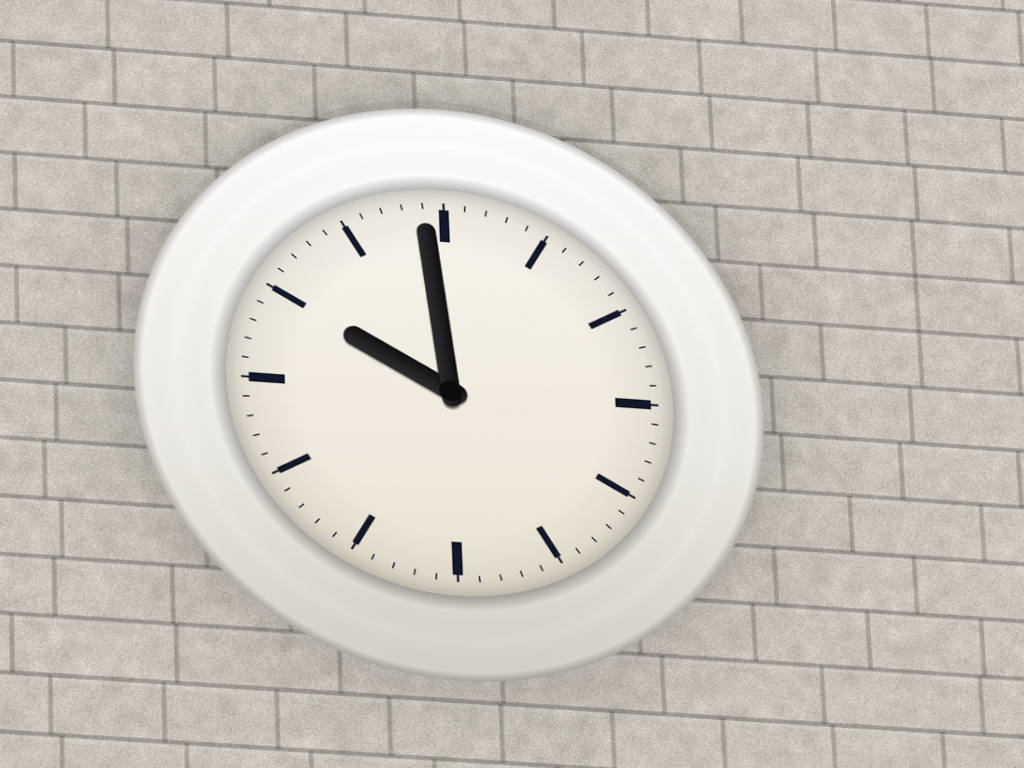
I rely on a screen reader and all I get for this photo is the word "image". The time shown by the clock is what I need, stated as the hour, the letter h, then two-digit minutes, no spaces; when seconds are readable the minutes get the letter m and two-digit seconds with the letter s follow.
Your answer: 9h59
